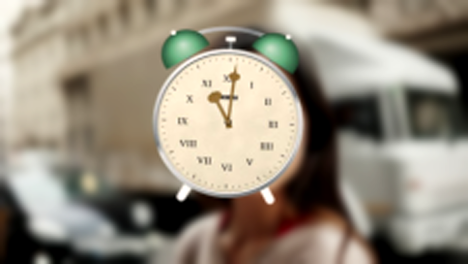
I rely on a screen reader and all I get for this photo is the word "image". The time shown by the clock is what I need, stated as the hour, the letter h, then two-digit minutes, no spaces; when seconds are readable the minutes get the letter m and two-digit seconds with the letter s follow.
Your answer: 11h01
